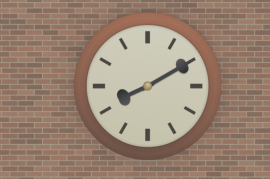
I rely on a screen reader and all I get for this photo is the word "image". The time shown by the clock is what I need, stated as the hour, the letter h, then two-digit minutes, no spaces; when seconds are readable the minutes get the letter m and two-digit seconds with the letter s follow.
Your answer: 8h10
